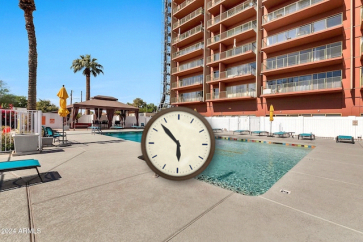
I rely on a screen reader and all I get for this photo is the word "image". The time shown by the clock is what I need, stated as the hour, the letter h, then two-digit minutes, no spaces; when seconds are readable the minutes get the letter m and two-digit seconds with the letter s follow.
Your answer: 5h53
